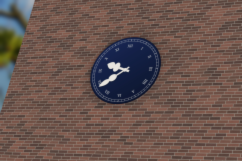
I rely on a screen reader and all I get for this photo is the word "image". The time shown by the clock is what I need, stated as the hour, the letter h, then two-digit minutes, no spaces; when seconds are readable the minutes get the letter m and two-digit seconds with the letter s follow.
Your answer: 9h39
